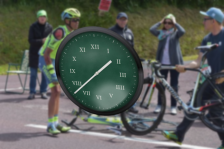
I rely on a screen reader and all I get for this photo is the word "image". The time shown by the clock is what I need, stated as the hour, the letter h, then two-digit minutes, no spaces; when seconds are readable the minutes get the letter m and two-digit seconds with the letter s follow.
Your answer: 1h38
